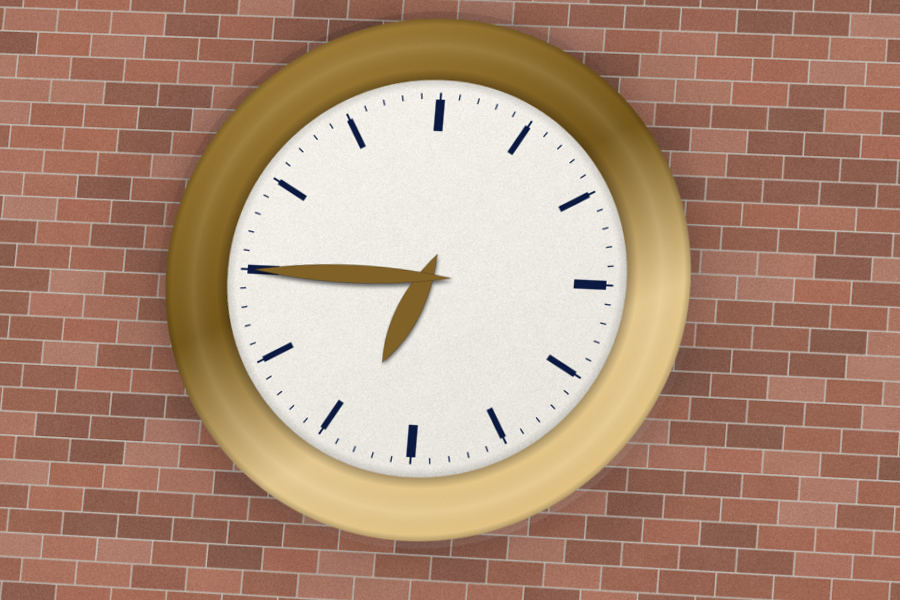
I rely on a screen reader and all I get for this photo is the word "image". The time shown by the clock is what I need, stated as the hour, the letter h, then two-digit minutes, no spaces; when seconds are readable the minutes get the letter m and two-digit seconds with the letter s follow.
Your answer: 6h45
